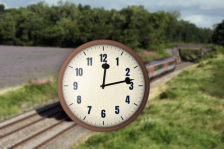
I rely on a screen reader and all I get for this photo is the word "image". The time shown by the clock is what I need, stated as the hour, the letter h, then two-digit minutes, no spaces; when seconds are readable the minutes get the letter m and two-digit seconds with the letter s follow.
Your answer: 12h13
